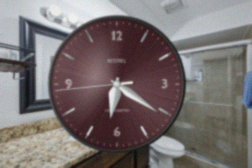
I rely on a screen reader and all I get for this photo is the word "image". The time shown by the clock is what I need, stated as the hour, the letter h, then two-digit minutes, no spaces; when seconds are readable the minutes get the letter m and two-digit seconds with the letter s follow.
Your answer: 6h20m44s
